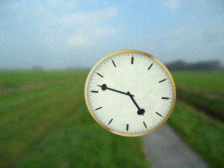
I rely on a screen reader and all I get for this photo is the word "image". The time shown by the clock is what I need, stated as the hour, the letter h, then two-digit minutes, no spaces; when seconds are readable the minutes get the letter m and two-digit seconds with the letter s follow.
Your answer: 4h47
